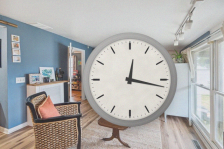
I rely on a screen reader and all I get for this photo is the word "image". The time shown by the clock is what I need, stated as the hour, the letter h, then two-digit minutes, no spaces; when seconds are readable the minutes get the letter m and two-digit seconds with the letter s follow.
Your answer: 12h17
